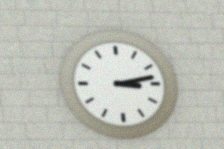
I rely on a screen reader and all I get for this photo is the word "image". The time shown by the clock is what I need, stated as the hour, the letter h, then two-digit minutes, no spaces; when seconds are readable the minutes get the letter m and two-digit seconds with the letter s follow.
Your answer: 3h13
